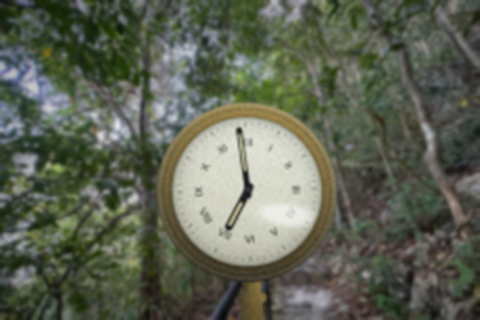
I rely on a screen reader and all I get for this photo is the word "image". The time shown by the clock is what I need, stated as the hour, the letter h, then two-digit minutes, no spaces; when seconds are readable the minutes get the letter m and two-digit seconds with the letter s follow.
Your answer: 6h59
